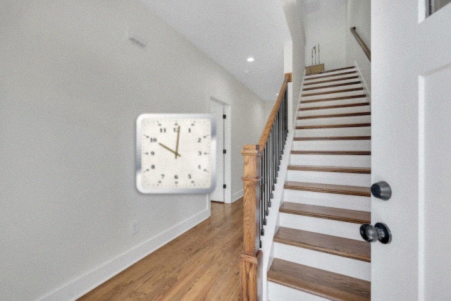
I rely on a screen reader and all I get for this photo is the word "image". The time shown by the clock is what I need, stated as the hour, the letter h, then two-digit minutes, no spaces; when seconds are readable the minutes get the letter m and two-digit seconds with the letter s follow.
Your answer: 10h01
